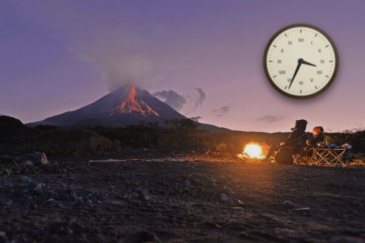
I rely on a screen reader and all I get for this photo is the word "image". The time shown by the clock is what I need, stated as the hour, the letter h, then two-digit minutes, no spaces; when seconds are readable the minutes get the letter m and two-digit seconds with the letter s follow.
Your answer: 3h34
